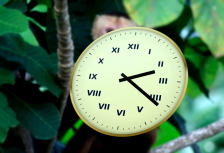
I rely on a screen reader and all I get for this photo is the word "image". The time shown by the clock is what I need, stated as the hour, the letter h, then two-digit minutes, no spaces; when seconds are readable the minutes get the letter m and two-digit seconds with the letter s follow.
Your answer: 2h21
